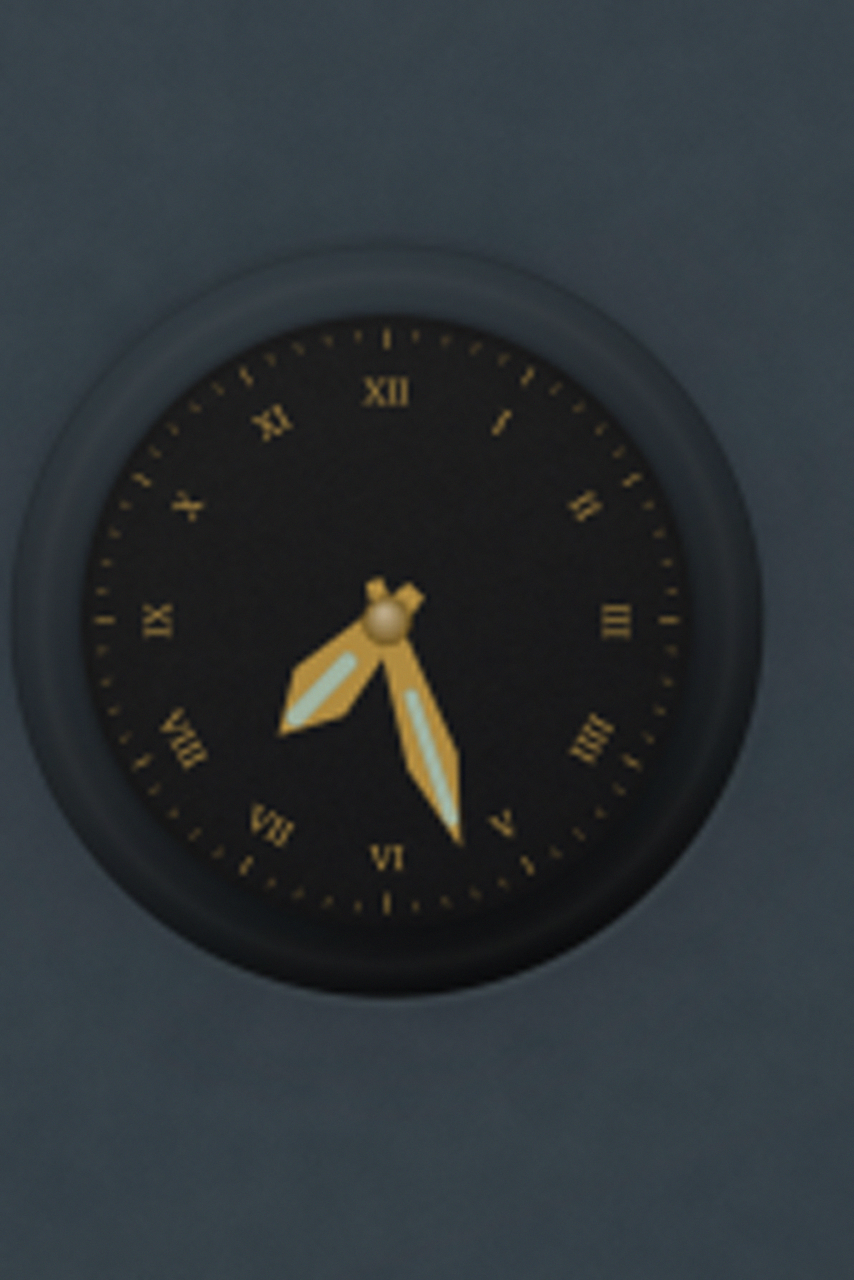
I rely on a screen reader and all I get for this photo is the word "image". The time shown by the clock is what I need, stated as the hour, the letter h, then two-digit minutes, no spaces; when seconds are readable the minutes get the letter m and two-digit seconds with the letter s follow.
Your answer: 7h27
